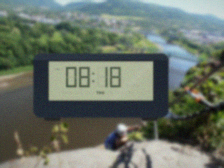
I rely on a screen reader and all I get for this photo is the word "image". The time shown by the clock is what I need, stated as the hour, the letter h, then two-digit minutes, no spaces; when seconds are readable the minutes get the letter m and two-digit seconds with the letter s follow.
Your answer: 8h18
